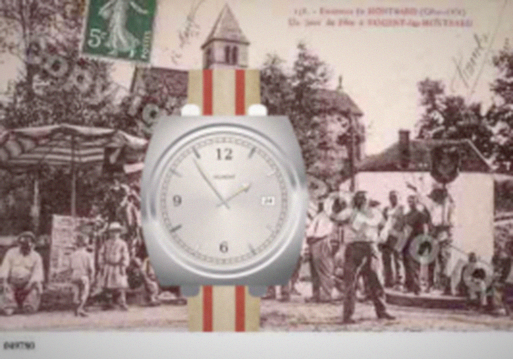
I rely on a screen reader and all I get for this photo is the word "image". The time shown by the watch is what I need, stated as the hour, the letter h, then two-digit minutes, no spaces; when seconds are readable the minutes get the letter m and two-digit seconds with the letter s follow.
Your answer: 1h54
